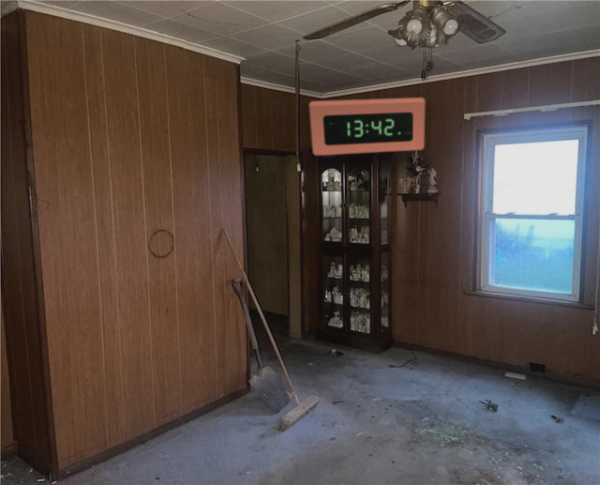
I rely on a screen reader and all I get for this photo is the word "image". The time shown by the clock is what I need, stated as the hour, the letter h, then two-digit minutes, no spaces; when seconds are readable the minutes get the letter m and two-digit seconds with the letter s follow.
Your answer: 13h42
